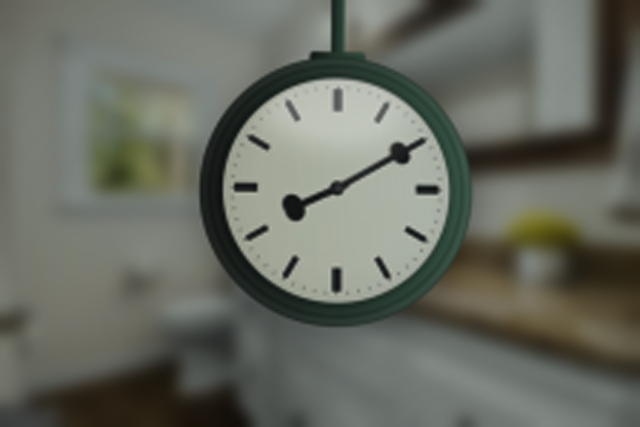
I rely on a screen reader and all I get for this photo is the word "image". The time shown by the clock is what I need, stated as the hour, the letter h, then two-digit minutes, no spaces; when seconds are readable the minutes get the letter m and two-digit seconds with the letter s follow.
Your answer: 8h10
